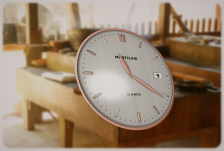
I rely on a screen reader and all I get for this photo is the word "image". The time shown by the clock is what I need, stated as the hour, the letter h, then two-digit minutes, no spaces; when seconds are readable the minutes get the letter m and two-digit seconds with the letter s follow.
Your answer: 11h21
